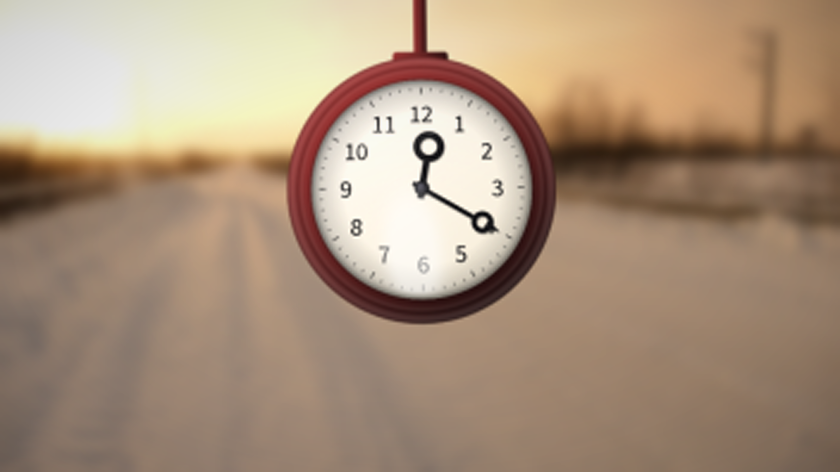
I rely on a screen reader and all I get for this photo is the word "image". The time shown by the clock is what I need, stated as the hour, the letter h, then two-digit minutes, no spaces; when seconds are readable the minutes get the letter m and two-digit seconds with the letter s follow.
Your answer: 12h20
